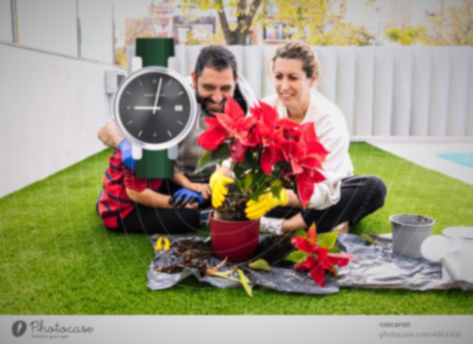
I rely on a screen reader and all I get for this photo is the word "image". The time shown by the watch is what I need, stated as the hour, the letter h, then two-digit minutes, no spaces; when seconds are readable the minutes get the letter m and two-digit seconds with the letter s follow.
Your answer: 9h02
